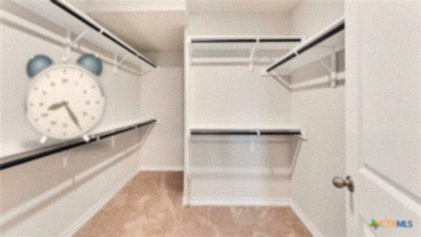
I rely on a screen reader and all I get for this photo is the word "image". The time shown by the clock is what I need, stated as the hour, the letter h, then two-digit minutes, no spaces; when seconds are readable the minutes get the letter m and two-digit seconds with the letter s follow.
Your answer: 8h25
